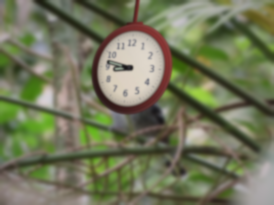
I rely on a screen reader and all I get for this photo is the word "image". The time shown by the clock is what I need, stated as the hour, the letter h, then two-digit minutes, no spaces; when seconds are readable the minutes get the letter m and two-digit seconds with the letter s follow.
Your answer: 8h47
